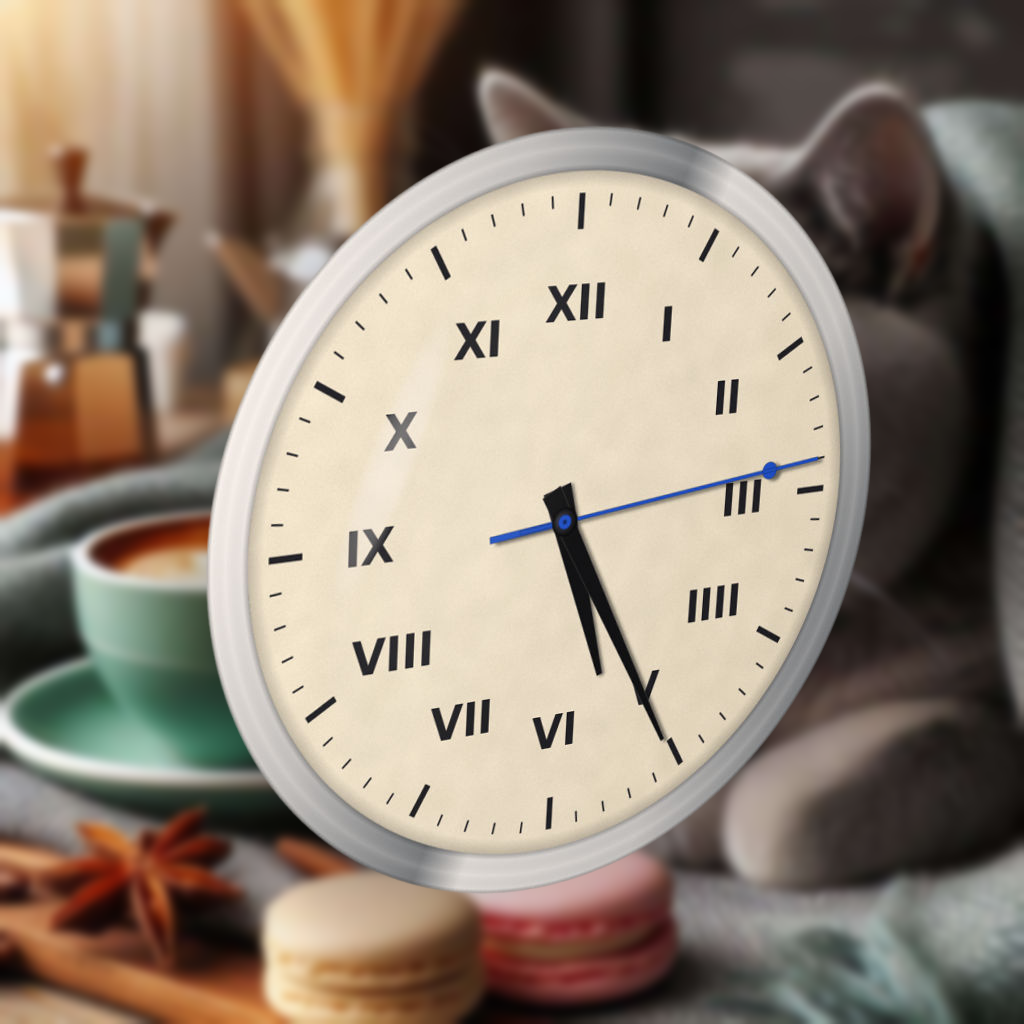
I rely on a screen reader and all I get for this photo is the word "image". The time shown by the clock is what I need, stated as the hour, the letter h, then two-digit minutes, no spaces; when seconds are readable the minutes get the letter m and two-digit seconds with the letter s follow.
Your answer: 5h25m14s
